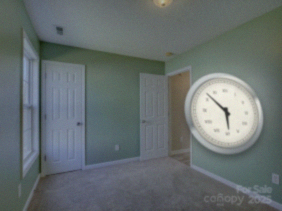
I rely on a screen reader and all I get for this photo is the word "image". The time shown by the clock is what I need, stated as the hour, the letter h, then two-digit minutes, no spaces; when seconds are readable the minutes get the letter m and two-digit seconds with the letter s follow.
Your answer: 5h52
